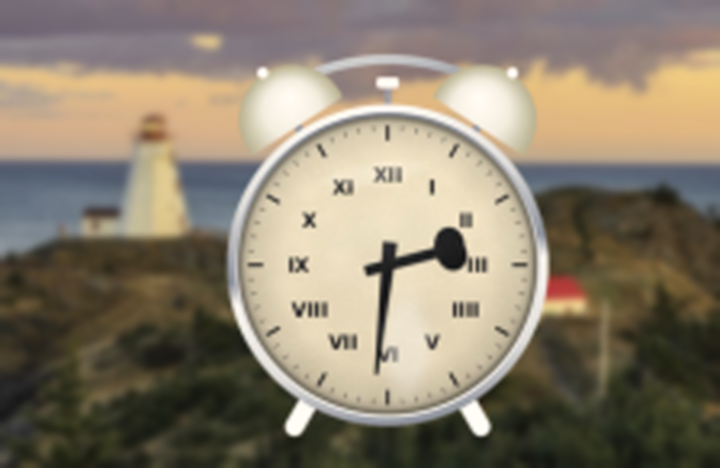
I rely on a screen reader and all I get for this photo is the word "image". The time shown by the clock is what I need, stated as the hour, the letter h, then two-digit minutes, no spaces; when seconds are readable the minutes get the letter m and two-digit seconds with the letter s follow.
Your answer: 2h31
